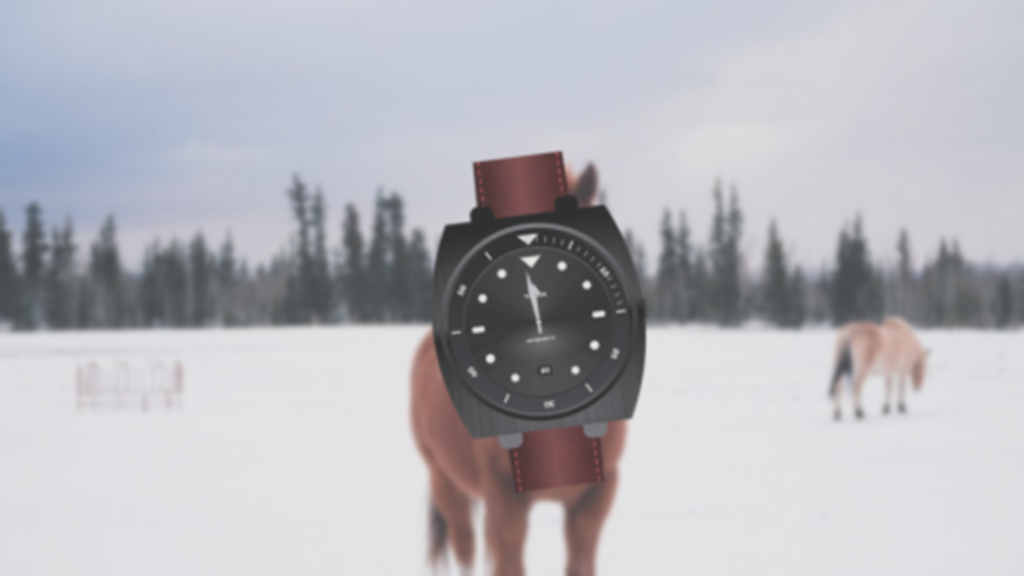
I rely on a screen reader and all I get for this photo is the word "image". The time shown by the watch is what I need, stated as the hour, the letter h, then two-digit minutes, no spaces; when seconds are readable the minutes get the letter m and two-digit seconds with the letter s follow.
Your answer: 11h59
